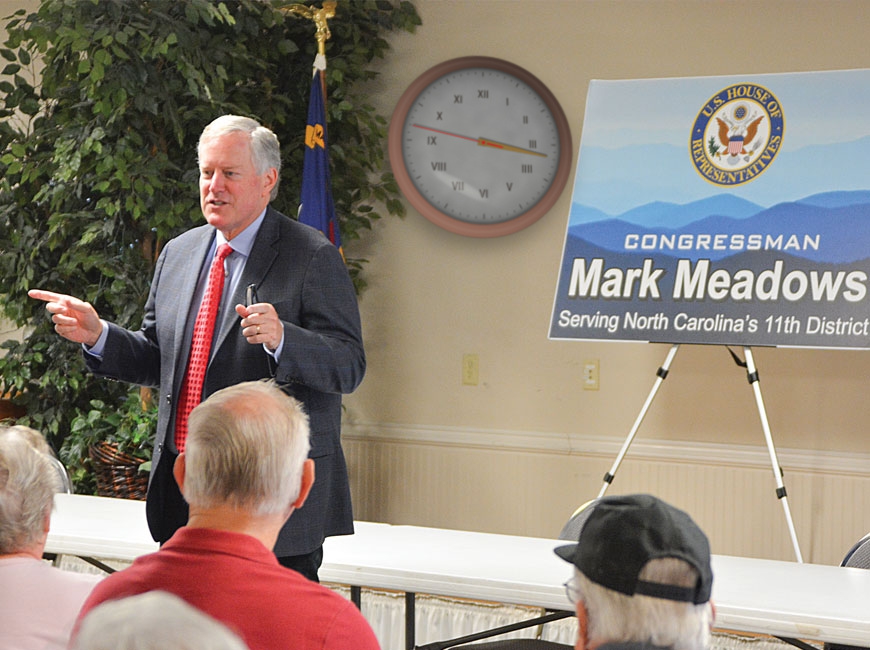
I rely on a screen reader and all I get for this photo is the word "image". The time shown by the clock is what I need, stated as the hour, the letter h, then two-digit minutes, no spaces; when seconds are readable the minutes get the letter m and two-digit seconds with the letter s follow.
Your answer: 3h16m47s
